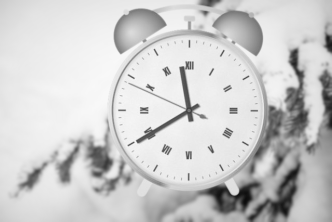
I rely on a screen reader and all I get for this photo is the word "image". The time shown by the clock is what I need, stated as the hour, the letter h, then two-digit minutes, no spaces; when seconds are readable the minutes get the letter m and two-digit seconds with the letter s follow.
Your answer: 11h39m49s
